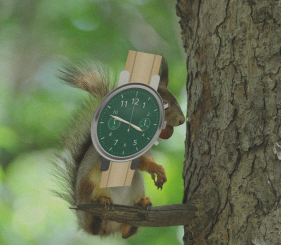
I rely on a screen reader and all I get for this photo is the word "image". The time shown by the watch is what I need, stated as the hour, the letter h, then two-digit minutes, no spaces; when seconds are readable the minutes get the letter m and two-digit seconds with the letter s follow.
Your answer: 3h48
